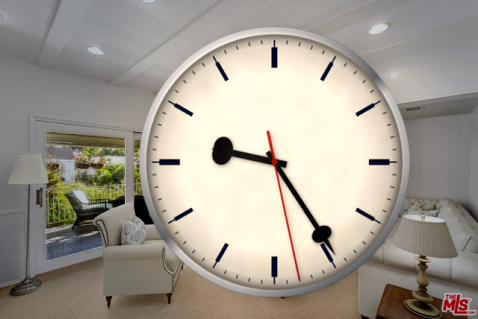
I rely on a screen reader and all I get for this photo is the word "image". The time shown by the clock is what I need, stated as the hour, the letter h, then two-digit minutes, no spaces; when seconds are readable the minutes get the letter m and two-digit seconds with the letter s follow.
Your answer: 9h24m28s
